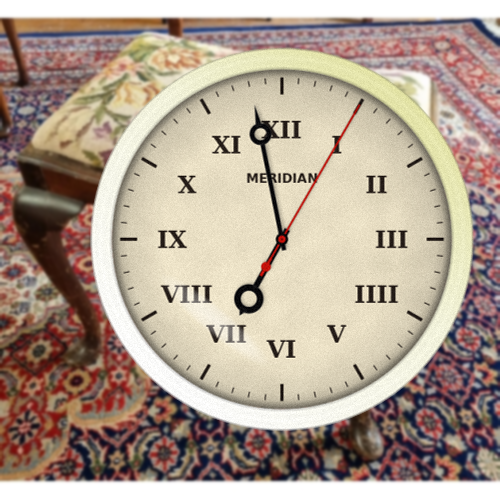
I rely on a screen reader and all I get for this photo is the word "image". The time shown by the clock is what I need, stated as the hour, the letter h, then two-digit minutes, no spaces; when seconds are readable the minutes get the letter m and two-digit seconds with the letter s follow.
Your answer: 6h58m05s
